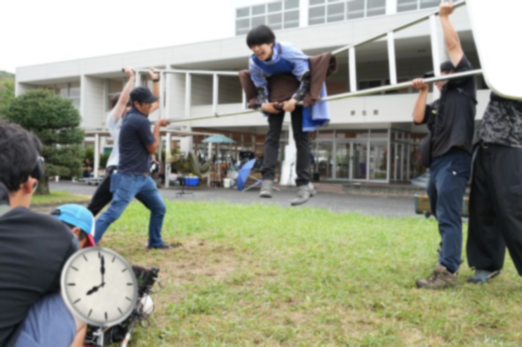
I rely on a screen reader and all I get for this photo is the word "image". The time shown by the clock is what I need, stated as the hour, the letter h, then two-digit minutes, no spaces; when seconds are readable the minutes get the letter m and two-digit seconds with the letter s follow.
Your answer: 8h01
